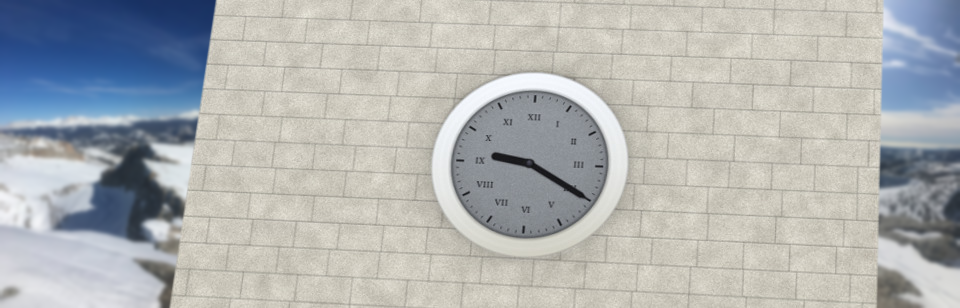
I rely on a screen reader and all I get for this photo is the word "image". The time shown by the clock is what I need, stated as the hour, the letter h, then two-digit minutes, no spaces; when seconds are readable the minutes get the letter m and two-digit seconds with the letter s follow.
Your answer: 9h20
